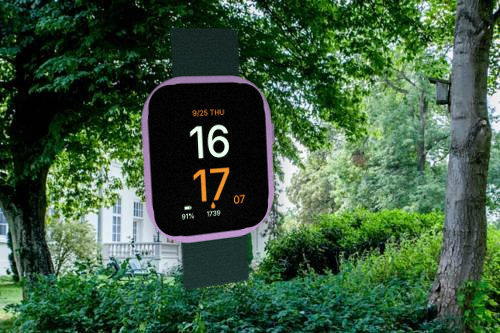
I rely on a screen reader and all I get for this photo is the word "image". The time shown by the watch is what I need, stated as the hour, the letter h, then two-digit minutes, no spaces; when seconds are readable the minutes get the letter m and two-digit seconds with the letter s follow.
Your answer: 16h17m07s
